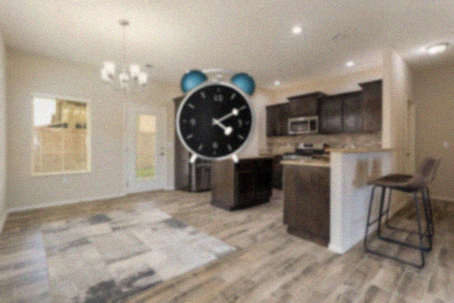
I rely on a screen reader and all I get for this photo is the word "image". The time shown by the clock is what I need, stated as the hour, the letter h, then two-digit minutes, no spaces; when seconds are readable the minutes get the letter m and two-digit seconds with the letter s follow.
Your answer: 4h10
